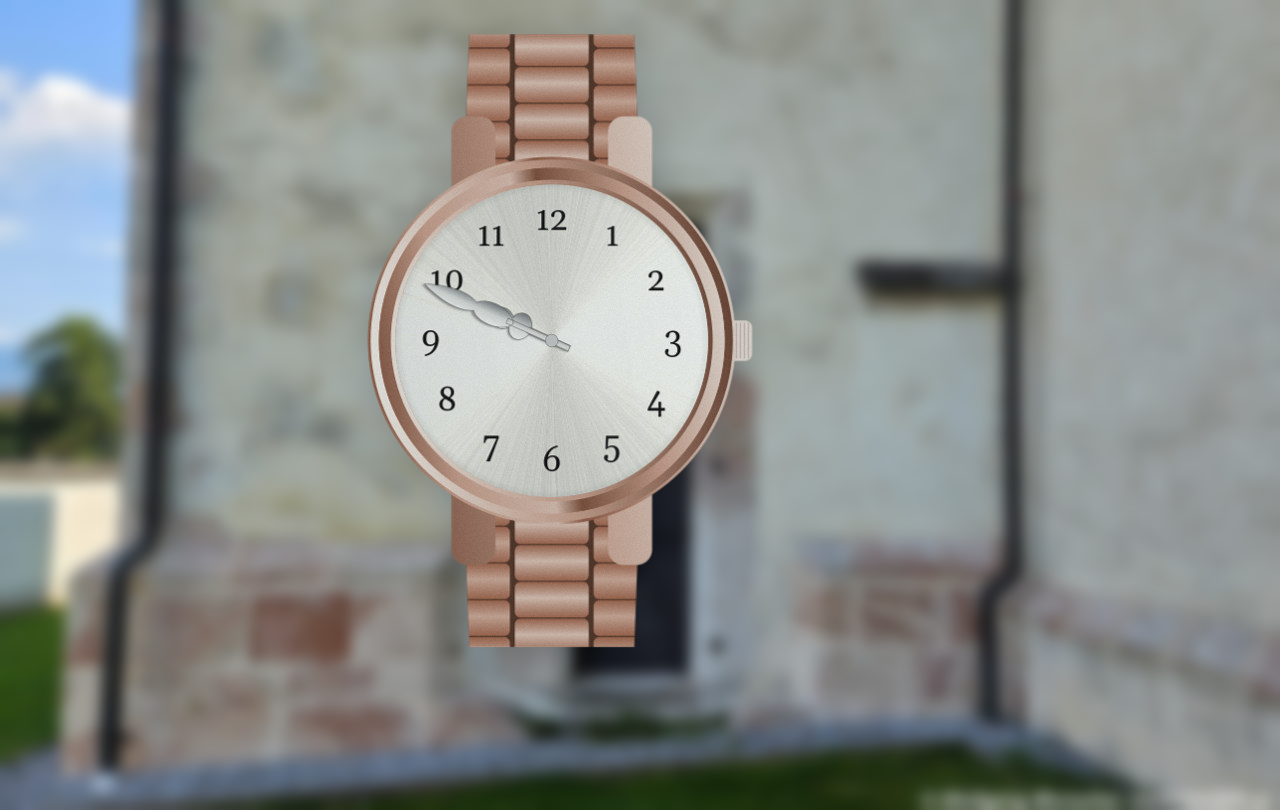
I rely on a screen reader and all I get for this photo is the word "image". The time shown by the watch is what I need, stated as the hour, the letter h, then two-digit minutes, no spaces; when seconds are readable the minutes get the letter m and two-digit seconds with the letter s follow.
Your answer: 9h49
